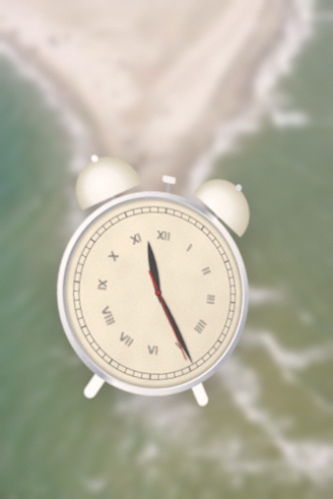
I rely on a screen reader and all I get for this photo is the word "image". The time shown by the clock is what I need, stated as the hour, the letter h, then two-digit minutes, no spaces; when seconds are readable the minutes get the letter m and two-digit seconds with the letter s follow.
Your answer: 11h24m25s
